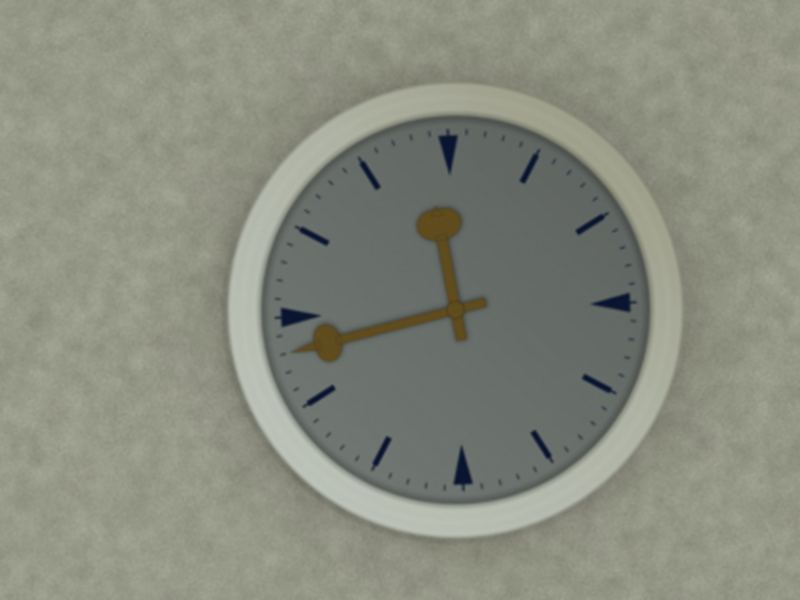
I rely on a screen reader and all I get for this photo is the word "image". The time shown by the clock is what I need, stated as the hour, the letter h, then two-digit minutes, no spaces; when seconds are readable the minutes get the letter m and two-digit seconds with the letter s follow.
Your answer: 11h43
